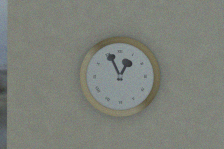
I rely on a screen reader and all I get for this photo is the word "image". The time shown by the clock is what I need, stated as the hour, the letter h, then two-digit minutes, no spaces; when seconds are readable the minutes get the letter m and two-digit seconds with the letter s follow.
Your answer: 12h56
